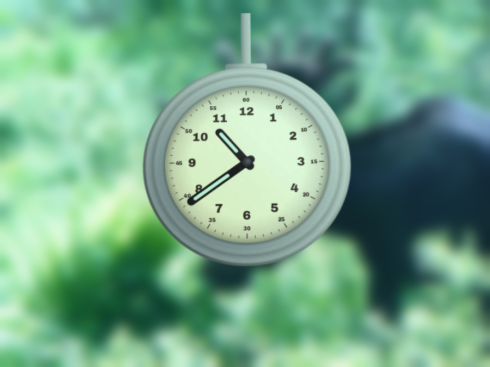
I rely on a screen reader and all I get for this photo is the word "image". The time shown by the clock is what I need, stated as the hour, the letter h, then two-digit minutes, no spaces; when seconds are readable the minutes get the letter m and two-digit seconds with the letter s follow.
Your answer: 10h39
